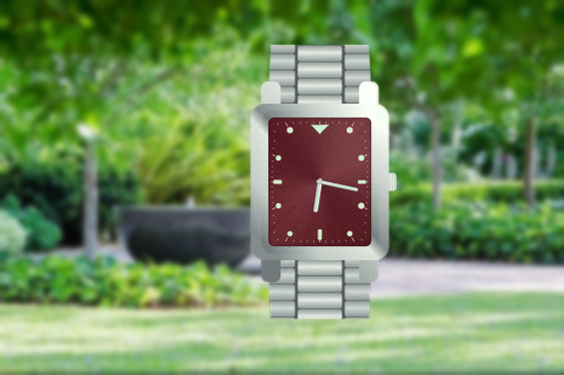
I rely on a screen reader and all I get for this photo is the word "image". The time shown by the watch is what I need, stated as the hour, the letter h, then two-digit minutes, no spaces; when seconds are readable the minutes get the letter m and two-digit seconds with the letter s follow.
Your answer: 6h17
